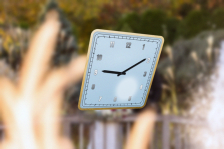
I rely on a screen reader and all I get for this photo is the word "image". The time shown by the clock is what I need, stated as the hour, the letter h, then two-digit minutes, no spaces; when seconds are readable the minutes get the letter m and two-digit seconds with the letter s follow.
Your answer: 9h09
